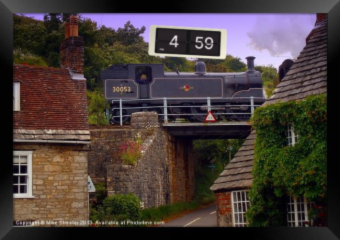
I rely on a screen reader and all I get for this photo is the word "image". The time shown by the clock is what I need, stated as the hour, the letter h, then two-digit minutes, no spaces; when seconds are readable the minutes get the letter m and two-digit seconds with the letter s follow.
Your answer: 4h59
